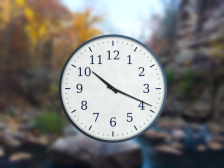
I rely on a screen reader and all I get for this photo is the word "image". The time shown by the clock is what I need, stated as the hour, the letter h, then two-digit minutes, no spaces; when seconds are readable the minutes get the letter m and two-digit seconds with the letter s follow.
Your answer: 10h19
